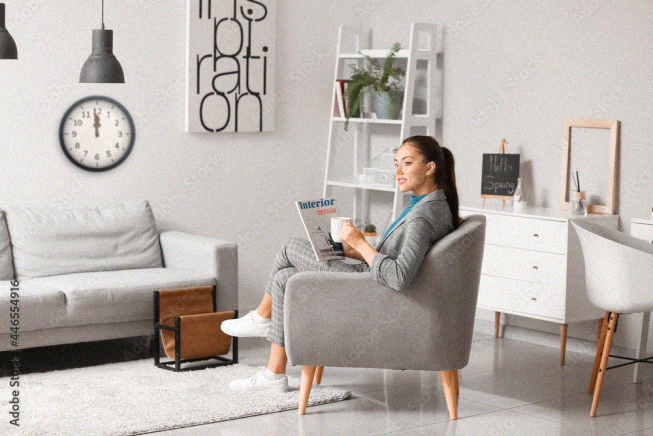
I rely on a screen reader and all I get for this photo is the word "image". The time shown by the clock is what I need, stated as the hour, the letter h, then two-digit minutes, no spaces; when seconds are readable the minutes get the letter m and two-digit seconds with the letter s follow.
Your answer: 11h59
